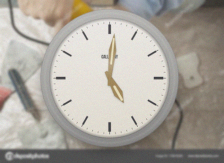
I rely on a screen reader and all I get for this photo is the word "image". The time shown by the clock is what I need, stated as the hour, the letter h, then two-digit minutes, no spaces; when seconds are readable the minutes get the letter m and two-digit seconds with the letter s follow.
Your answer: 5h01
